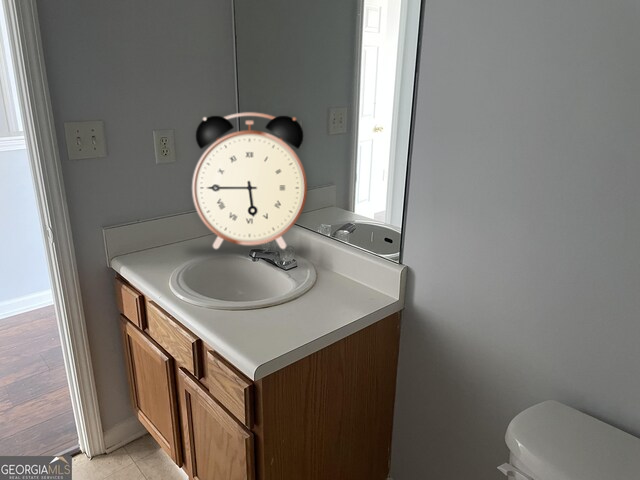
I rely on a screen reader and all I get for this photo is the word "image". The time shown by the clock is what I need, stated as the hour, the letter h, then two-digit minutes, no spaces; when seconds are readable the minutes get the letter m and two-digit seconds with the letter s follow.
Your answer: 5h45
